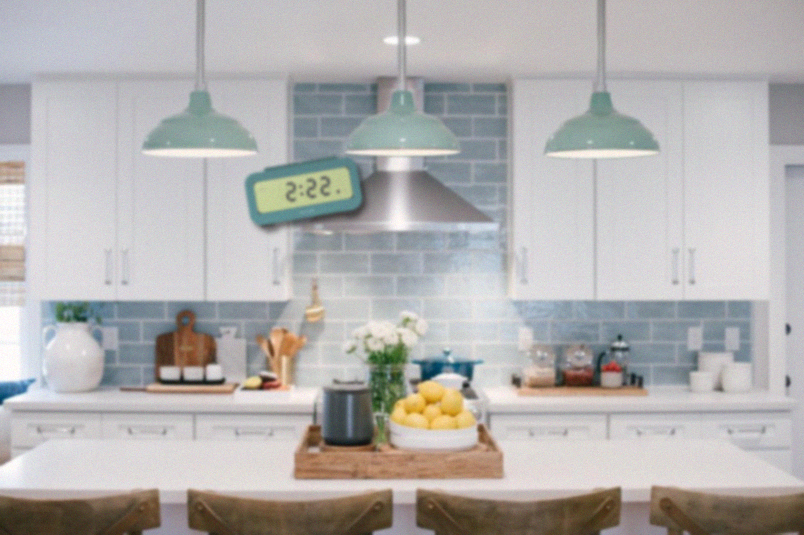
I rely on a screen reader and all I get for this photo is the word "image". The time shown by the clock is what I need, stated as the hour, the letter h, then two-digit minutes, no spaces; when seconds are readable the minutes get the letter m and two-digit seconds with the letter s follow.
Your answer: 2h22
